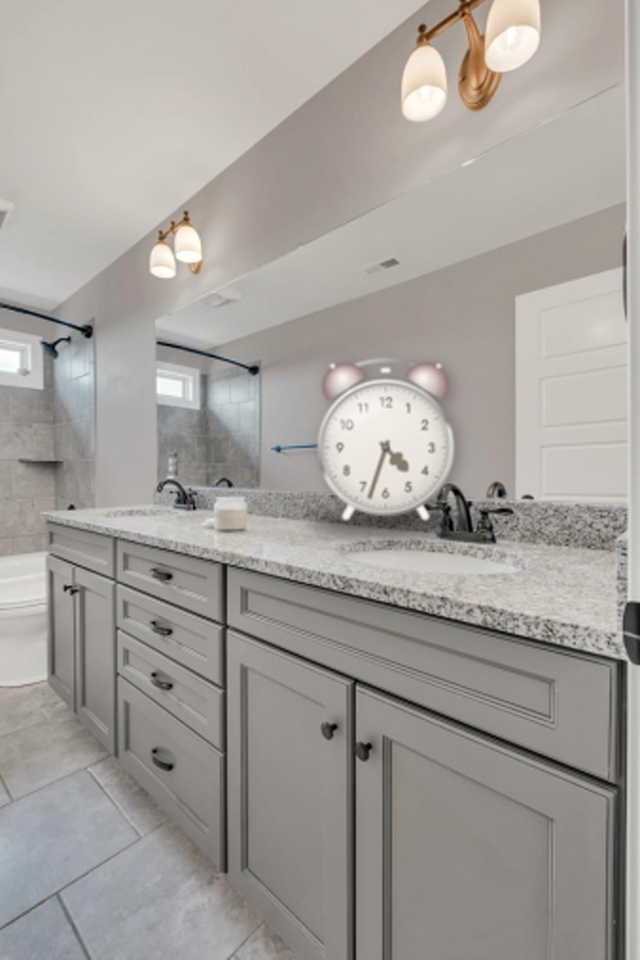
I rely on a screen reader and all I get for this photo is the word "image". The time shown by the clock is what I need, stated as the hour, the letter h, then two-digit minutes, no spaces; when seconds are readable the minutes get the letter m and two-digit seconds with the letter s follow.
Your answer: 4h33
